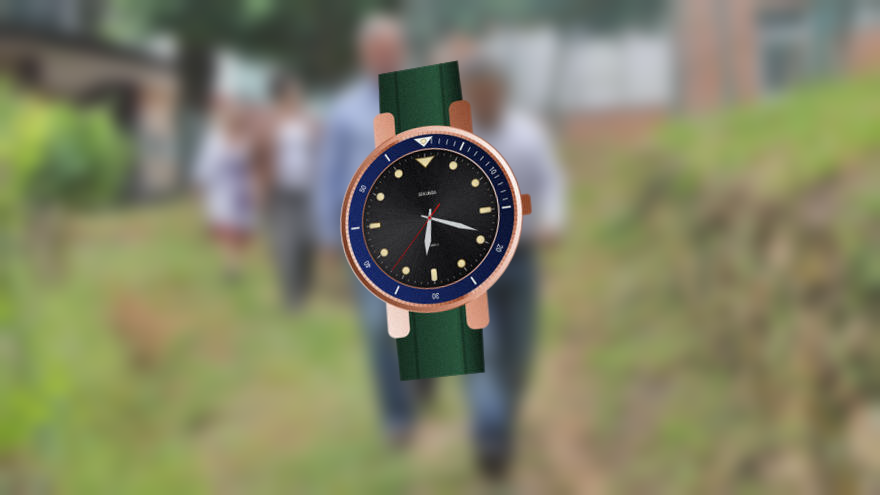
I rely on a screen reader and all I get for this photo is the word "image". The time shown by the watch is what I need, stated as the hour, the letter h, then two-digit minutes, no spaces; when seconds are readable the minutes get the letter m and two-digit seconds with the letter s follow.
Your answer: 6h18m37s
